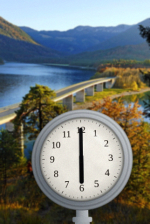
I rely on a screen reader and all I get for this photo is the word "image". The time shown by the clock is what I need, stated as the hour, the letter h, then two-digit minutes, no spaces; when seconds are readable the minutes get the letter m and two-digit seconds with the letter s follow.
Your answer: 6h00
